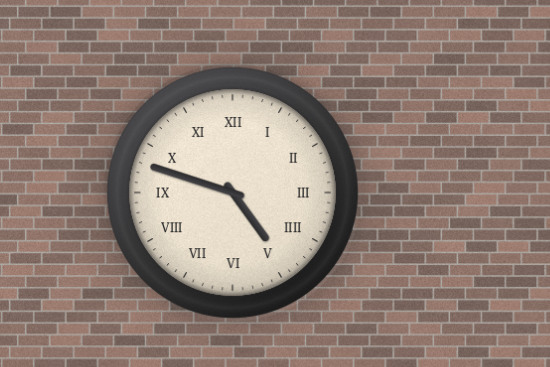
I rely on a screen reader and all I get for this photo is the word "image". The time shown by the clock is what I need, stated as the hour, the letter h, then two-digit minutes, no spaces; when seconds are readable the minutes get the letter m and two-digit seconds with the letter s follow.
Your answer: 4h48
